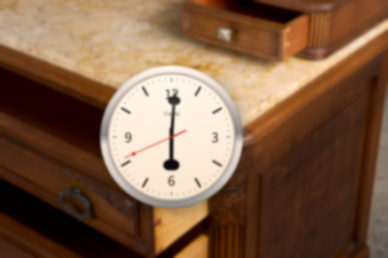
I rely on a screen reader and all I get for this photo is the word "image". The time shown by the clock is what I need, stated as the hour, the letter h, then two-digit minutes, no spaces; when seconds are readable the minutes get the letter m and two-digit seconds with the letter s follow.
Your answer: 6h00m41s
